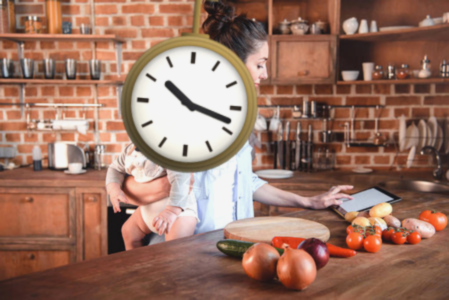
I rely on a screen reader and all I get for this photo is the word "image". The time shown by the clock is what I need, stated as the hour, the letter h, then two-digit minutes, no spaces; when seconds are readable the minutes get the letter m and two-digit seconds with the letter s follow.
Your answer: 10h18
